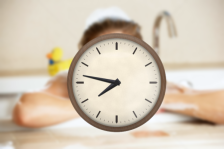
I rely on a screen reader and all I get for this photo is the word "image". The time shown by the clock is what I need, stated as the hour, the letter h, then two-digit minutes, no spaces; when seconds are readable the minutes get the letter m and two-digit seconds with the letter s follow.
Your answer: 7h47
